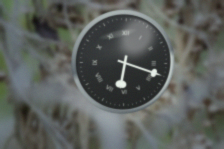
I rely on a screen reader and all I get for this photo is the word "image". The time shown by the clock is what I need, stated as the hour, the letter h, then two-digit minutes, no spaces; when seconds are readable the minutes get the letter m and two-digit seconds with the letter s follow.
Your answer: 6h18
